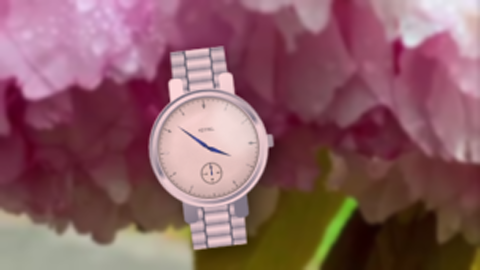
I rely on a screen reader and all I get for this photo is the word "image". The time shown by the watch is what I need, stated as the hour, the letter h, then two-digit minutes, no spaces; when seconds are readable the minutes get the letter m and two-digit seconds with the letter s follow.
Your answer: 3h52
